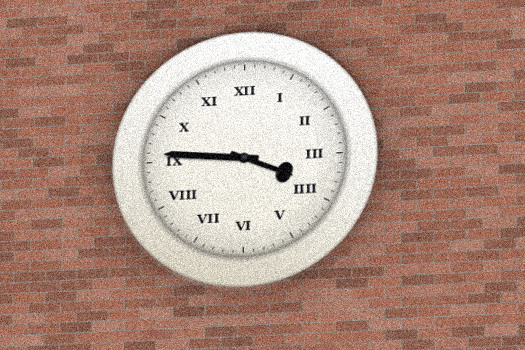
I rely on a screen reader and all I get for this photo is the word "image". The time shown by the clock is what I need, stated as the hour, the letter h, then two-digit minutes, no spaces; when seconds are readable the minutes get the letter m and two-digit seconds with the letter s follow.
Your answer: 3h46
